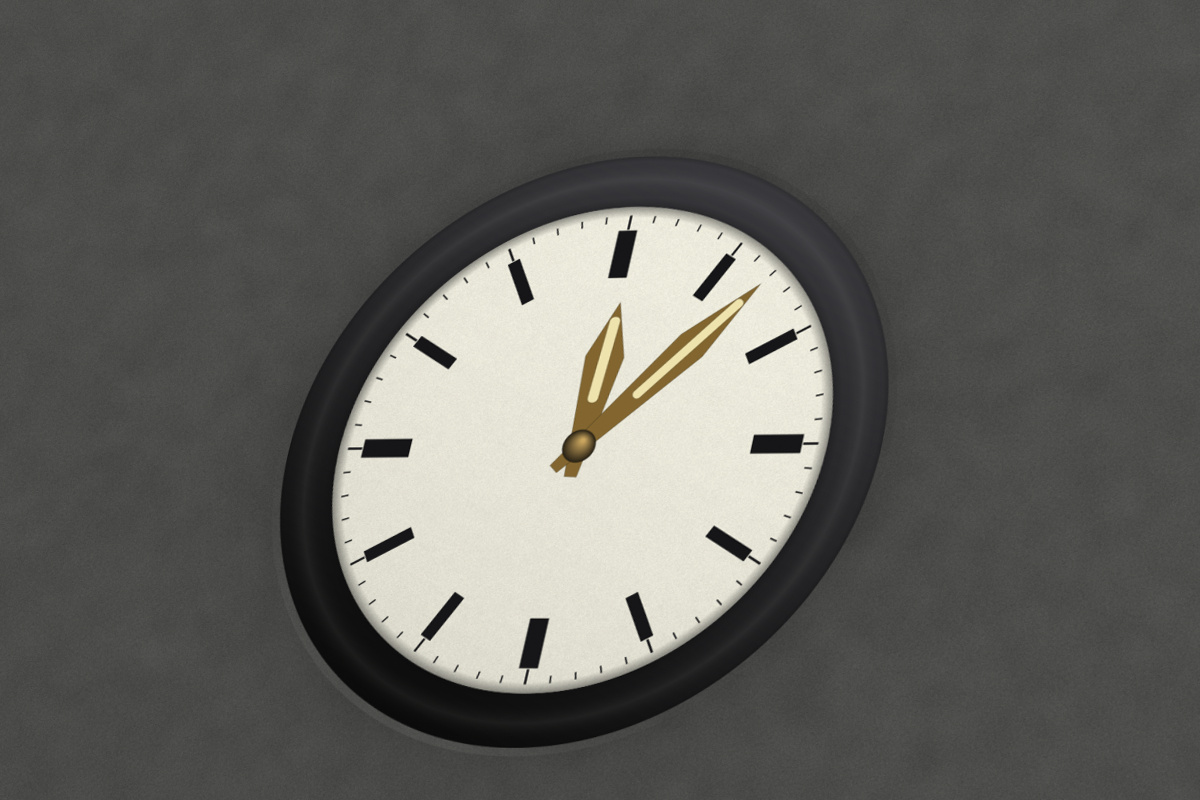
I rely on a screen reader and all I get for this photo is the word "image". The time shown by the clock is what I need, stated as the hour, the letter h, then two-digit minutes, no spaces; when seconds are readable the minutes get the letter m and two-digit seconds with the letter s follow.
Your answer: 12h07
